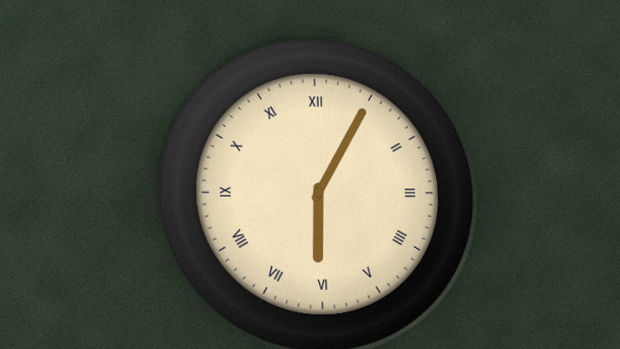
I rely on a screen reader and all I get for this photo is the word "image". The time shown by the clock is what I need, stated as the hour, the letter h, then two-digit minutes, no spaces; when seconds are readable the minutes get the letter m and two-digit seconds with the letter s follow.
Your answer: 6h05
